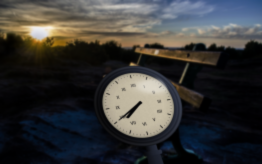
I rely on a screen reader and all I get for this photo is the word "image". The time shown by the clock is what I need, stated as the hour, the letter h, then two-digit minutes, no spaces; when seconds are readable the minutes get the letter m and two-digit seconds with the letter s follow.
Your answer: 7h40
